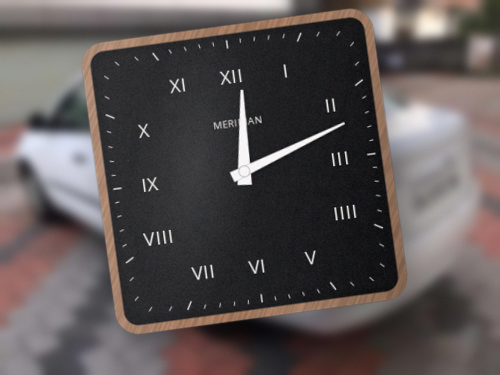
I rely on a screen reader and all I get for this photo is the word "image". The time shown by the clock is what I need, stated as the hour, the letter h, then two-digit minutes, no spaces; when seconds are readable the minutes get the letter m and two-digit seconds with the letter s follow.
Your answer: 12h12
